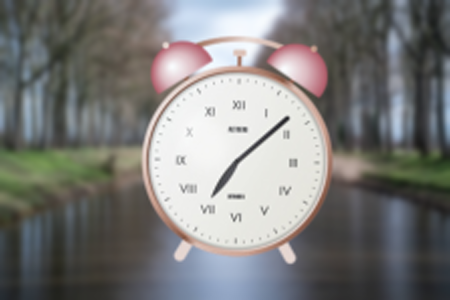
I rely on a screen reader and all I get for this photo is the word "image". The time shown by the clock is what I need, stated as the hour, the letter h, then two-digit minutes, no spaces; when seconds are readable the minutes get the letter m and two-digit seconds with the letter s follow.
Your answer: 7h08
